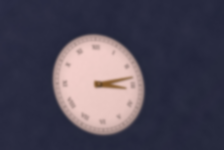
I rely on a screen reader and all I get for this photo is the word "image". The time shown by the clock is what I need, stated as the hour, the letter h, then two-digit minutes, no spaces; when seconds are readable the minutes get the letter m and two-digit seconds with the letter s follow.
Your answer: 3h13
